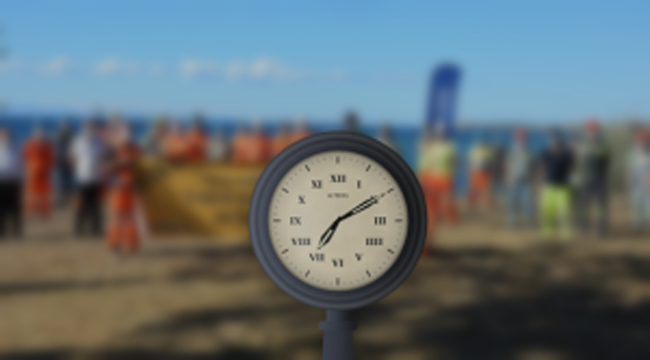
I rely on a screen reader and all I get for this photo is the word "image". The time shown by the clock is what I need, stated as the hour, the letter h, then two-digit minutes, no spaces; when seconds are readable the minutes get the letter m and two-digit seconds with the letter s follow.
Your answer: 7h10
